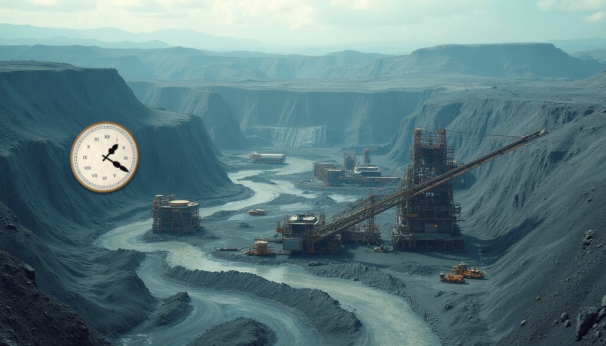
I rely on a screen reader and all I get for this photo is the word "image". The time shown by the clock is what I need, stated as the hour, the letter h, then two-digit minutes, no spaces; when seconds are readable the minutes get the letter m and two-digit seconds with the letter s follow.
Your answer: 1h20
